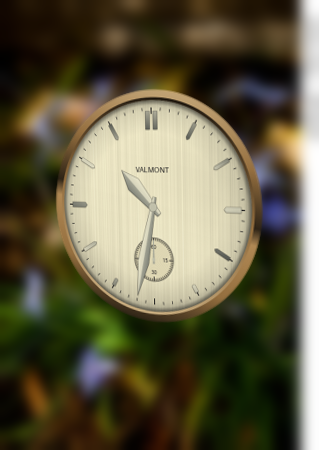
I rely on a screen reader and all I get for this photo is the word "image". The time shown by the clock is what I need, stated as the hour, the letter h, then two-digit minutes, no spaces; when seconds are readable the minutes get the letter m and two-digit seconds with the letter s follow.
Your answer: 10h32
